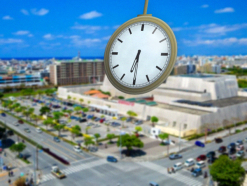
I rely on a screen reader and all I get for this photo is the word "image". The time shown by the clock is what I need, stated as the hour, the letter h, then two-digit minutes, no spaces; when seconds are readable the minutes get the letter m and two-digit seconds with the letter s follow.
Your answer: 6h30
